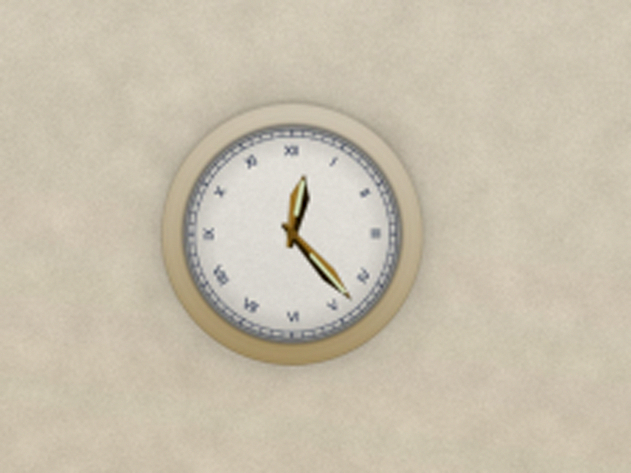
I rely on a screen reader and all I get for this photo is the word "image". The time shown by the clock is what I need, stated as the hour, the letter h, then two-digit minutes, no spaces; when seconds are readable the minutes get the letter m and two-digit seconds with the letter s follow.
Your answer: 12h23
